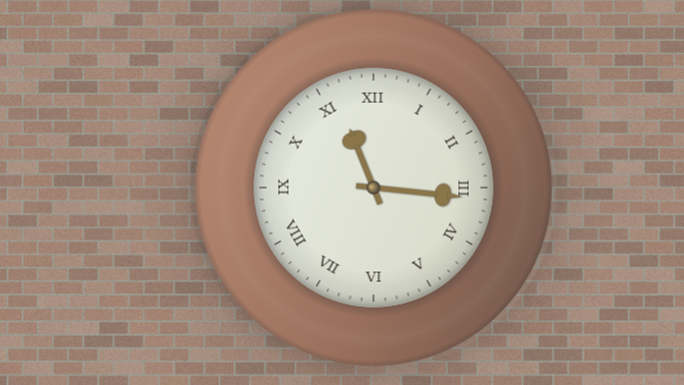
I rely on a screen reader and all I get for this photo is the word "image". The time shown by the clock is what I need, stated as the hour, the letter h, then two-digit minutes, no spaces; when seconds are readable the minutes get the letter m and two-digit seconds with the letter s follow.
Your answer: 11h16
